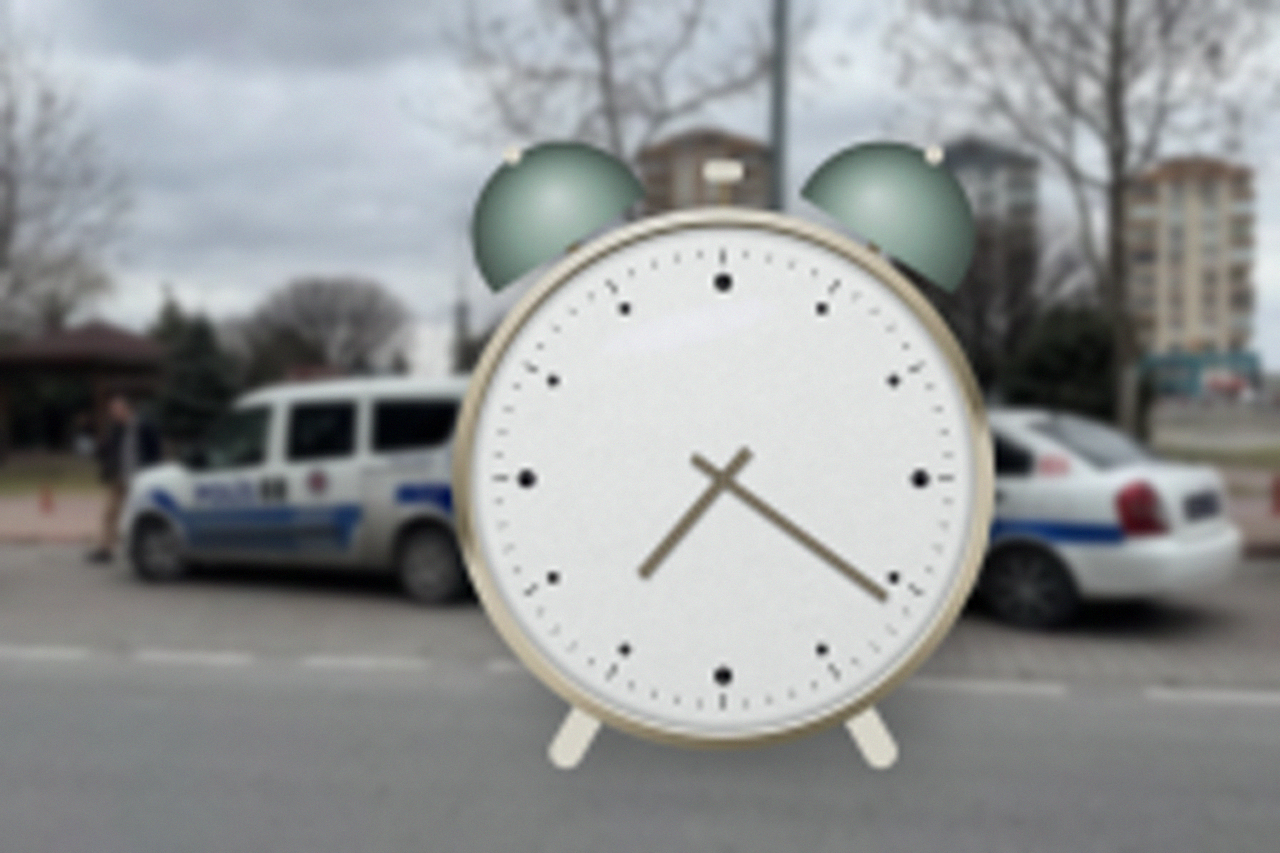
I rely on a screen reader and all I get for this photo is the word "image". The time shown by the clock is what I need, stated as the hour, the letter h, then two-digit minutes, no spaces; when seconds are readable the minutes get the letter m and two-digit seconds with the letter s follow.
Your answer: 7h21
